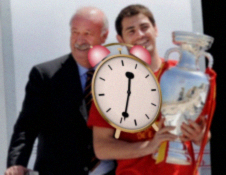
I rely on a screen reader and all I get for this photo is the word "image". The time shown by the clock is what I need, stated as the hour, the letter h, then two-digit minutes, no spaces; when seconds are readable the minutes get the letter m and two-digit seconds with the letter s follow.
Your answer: 12h34
